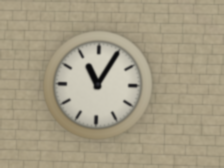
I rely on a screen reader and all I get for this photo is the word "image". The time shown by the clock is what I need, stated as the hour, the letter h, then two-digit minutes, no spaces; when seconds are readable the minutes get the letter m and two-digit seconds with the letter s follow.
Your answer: 11h05
